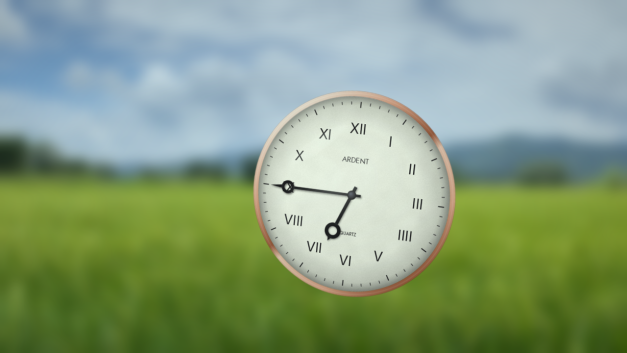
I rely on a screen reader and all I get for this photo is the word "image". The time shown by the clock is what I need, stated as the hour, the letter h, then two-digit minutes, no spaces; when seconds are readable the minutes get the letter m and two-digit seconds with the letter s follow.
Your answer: 6h45
